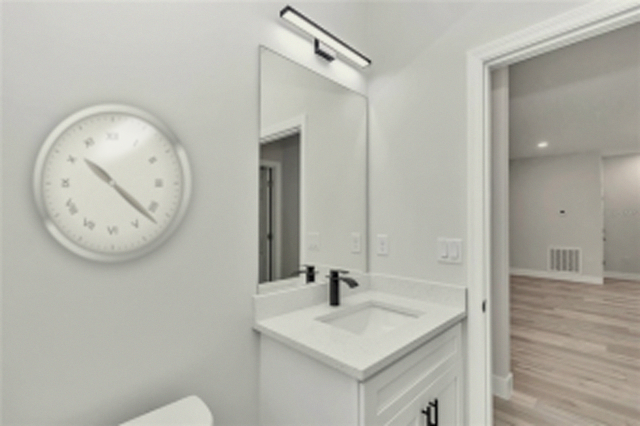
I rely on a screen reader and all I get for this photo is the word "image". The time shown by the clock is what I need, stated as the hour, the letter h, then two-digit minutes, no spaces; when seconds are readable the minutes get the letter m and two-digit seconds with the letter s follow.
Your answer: 10h22
